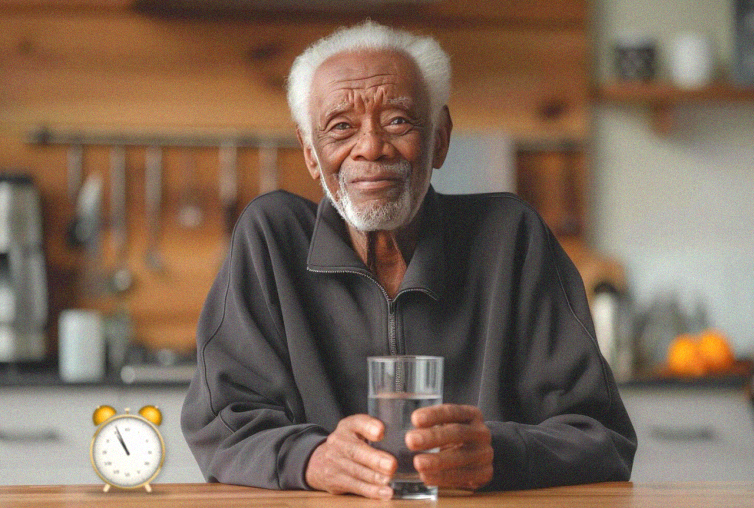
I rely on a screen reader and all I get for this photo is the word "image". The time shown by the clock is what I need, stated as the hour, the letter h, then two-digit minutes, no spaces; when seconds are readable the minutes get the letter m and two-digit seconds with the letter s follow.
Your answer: 10h56
